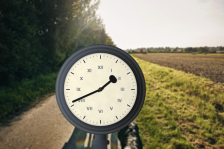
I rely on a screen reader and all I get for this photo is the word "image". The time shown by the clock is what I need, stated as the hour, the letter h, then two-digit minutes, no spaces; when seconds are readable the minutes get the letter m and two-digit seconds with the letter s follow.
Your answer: 1h41
